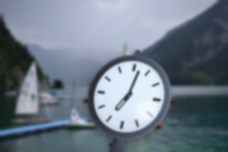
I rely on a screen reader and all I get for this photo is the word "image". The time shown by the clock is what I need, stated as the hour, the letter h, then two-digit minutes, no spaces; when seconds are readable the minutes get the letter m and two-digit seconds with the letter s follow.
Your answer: 7h02
